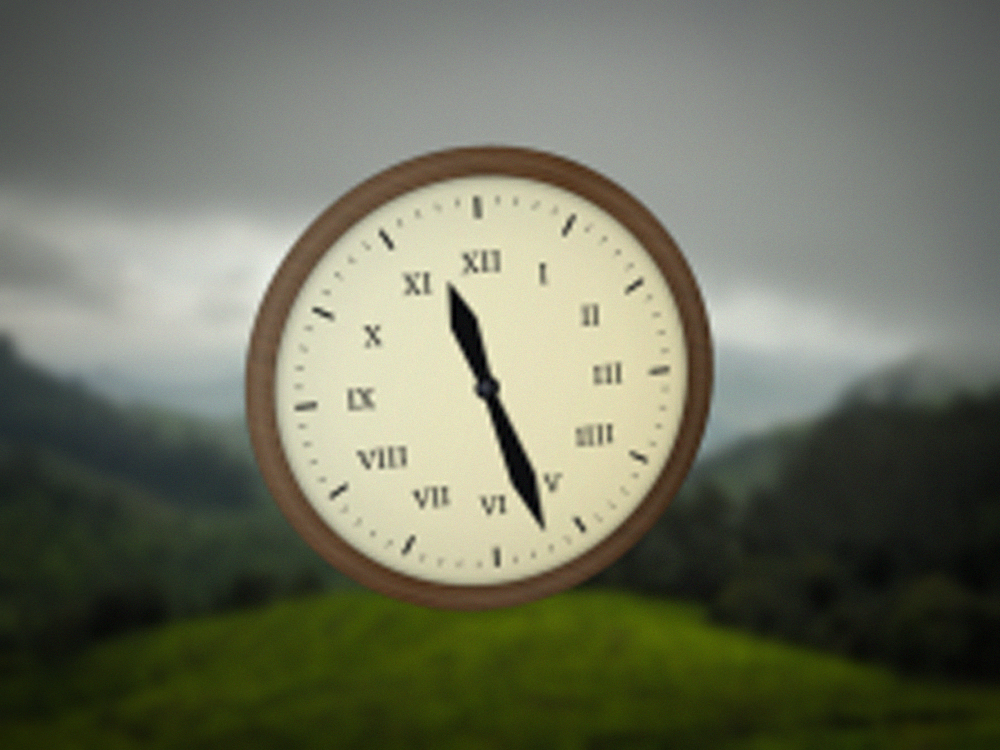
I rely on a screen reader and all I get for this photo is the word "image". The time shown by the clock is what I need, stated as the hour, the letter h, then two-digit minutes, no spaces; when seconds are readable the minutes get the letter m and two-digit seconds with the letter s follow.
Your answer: 11h27
